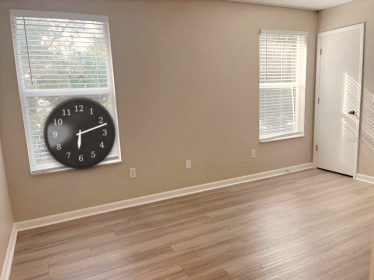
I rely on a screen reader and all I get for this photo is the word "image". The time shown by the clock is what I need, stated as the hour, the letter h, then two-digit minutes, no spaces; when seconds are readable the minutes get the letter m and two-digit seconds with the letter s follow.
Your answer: 6h12
